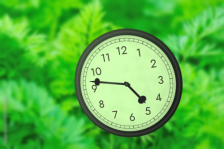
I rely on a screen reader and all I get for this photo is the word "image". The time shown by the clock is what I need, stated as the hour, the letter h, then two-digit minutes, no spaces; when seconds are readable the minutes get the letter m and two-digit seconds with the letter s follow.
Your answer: 4h47
